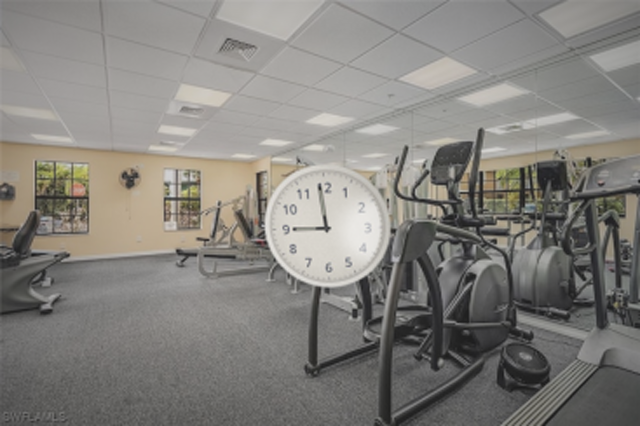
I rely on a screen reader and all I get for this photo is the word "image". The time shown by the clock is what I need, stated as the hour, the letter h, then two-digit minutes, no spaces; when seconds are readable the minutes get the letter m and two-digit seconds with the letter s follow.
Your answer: 8h59
